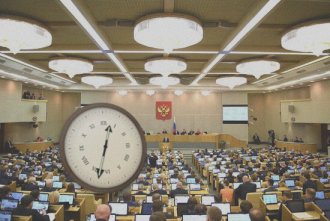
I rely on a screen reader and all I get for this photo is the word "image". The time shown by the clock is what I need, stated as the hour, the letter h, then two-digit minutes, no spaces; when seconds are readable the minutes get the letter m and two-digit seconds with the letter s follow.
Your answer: 12h33
